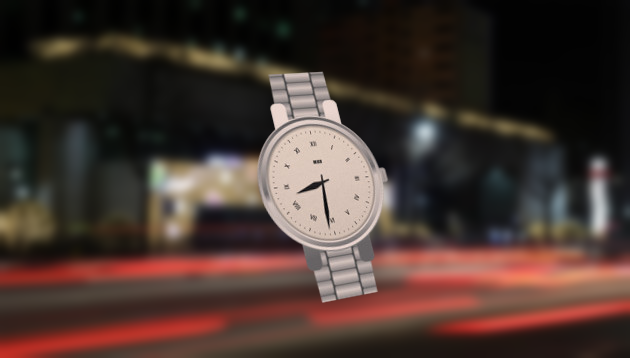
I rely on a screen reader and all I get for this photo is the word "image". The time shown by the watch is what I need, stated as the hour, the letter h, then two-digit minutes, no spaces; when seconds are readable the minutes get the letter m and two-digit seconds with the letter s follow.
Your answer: 8h31
